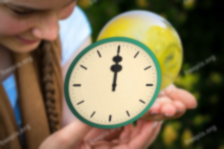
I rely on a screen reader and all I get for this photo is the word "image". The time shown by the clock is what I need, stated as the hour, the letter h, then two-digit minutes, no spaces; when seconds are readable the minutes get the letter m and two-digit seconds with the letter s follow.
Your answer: 12h00
